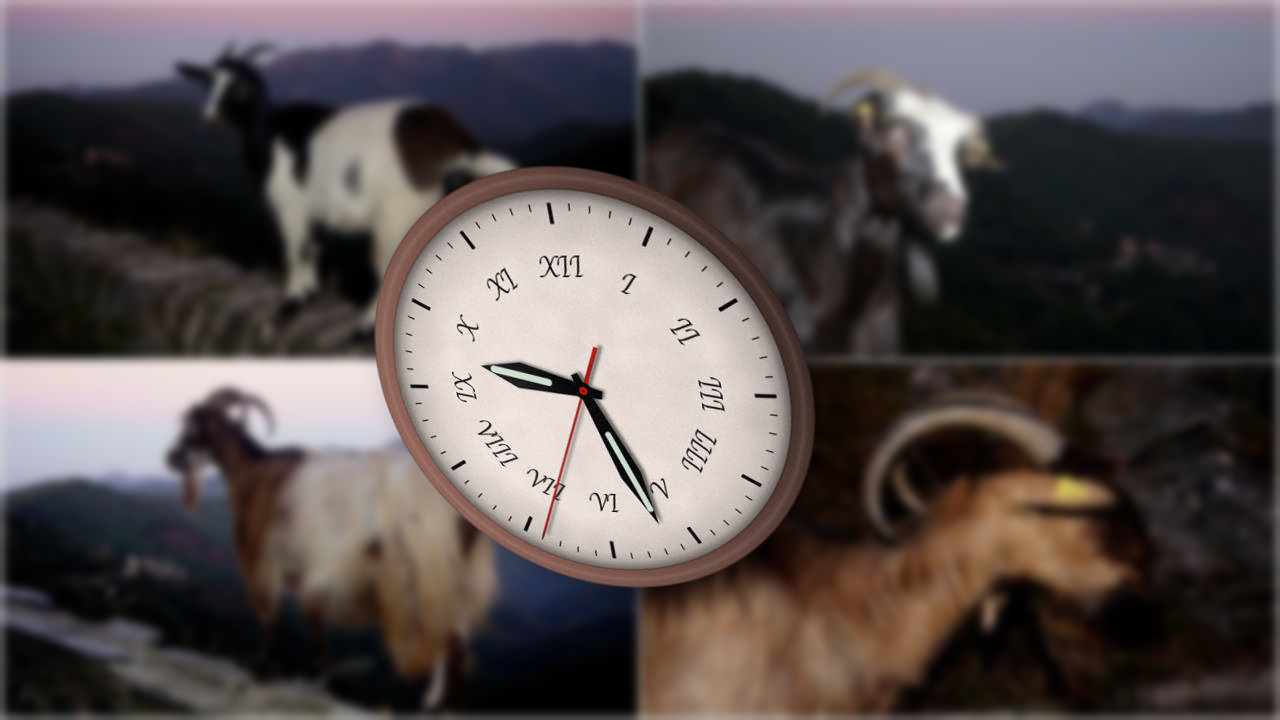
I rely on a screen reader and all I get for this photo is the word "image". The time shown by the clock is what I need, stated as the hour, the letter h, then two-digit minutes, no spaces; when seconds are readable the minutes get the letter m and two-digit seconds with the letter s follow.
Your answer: 9h26m34s
